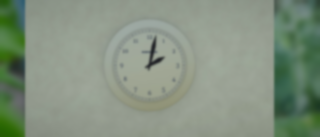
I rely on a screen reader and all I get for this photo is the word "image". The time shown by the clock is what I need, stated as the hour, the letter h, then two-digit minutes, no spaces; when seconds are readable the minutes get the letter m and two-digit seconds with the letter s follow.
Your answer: 2h02
